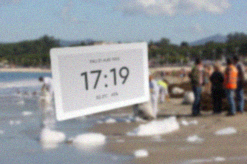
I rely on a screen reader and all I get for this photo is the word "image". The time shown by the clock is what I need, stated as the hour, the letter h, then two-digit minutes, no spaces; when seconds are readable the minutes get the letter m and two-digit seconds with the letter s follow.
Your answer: 17h19
